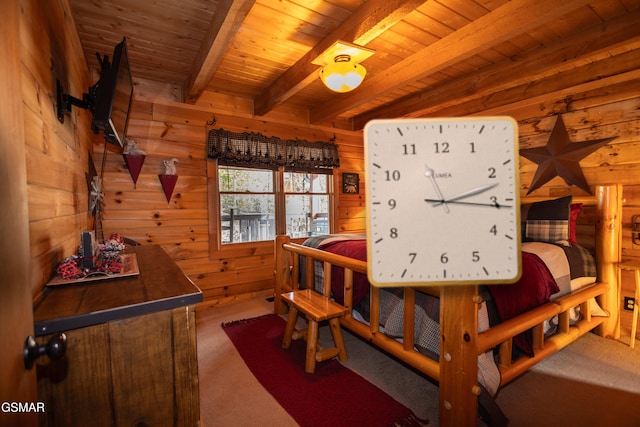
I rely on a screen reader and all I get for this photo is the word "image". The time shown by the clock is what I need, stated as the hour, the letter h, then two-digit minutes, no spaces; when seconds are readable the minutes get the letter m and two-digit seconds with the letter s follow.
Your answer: 11h12m16s
